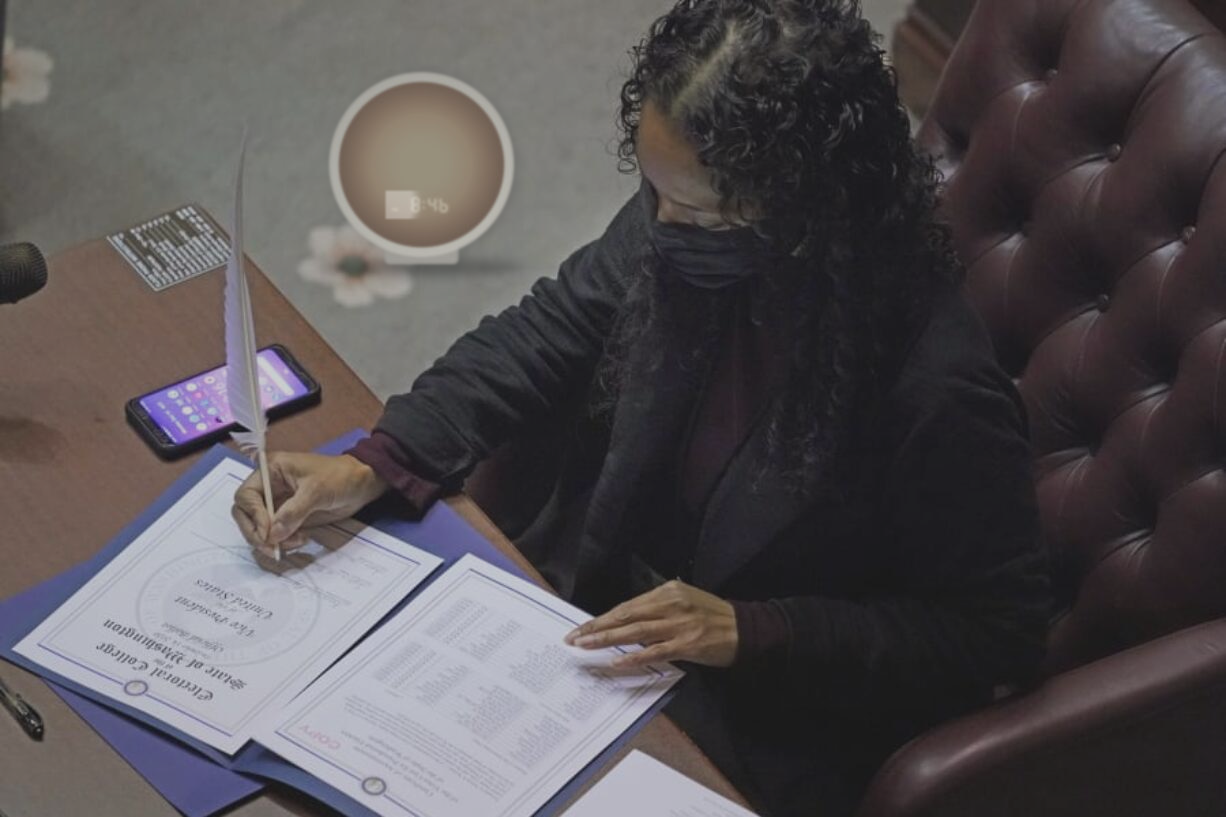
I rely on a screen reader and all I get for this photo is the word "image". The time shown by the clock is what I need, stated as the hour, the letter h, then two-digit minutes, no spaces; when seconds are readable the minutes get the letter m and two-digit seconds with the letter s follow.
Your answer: 8h46
